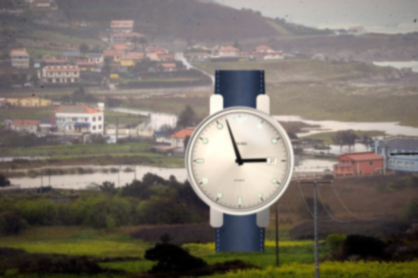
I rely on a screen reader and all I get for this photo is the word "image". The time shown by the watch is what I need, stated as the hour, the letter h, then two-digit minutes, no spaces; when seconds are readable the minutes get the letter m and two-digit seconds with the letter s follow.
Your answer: 2h57
